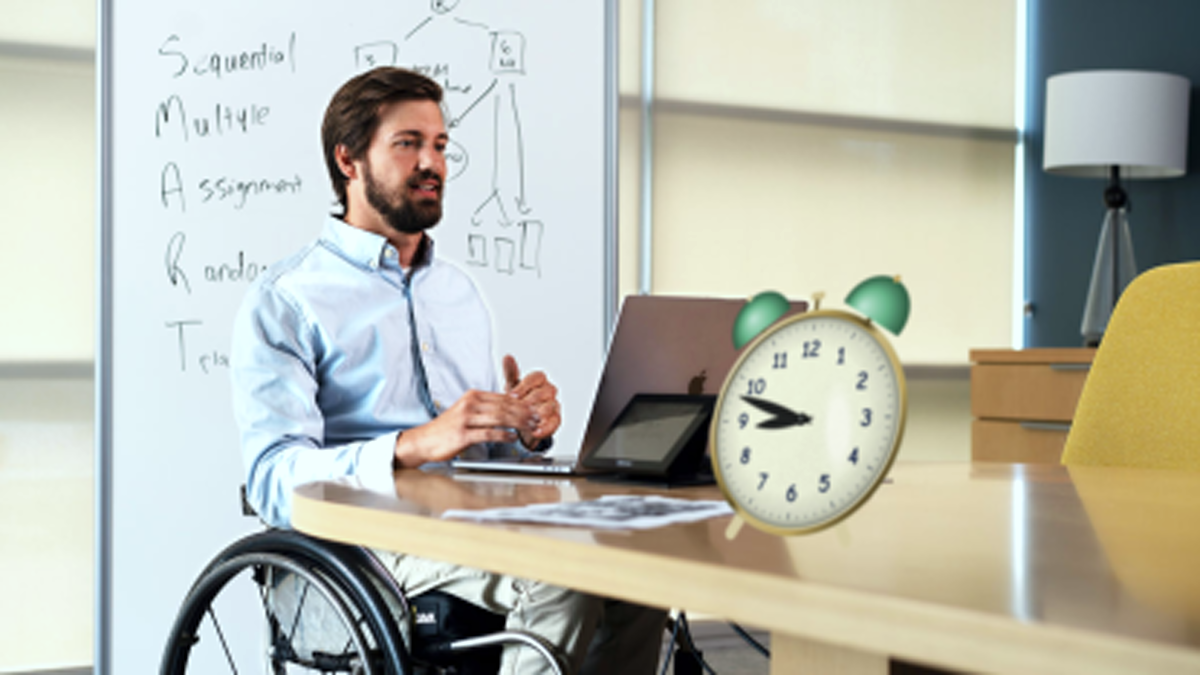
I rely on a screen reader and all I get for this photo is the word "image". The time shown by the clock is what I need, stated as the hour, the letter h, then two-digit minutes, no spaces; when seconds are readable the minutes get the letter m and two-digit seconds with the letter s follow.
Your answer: 8h48
